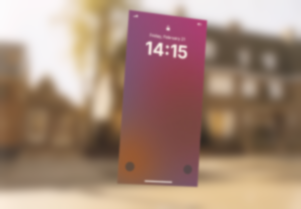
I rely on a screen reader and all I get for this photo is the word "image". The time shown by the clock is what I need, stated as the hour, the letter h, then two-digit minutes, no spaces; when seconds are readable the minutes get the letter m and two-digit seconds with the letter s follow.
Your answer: 14h15
